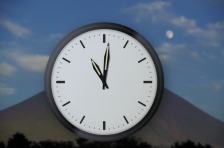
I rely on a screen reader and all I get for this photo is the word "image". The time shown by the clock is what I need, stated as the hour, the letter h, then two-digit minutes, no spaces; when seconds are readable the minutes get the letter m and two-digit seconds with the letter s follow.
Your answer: 11h01
